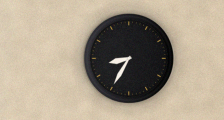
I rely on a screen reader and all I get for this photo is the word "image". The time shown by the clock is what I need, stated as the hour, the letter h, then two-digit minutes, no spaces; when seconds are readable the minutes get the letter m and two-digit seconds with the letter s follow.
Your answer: 8h35
